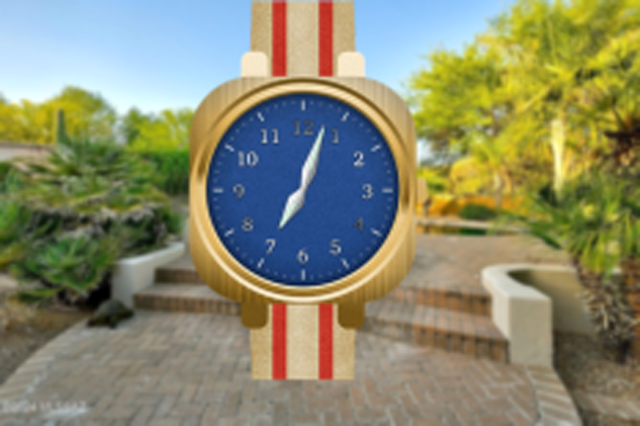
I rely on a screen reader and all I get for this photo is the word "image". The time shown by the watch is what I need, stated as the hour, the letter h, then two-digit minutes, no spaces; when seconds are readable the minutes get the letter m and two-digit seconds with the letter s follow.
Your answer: 7h03
